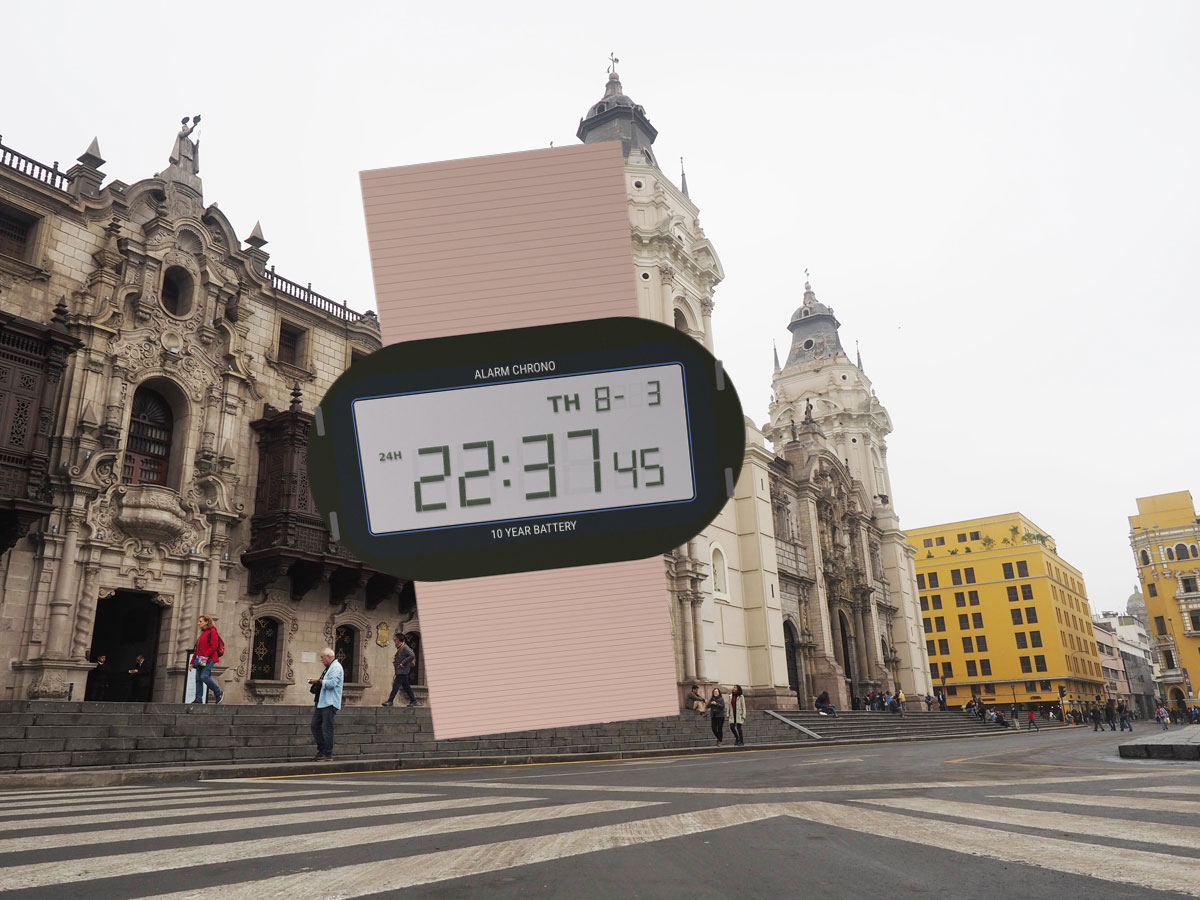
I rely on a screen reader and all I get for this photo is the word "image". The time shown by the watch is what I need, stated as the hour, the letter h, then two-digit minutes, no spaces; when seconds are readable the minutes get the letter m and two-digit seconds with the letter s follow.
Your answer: 22h37m45s
